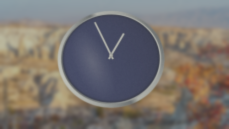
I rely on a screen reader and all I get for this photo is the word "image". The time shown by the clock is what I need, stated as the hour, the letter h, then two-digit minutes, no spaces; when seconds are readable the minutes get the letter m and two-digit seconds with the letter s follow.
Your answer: 12h56
